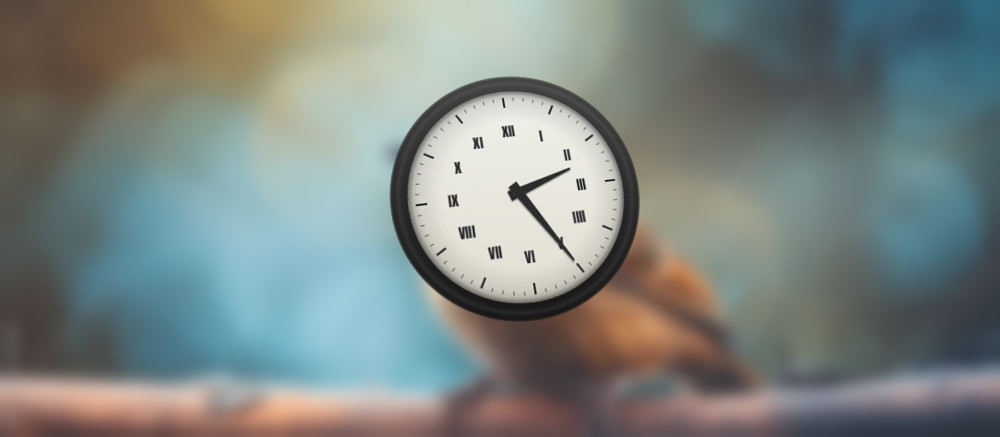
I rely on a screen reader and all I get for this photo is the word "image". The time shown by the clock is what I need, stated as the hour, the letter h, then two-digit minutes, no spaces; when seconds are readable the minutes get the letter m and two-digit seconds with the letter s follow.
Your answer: 2h25
